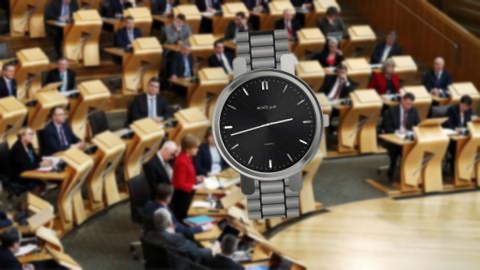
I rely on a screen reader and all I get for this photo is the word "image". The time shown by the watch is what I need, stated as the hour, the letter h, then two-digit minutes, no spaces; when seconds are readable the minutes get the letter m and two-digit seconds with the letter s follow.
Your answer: 2h43
